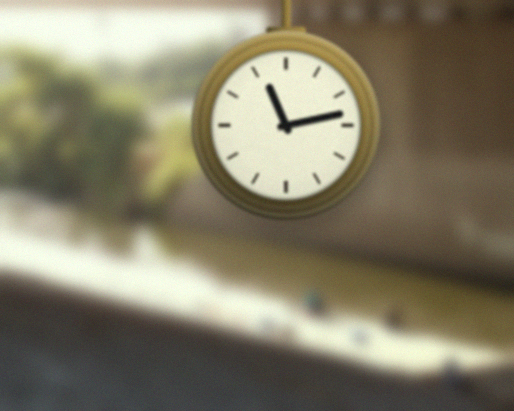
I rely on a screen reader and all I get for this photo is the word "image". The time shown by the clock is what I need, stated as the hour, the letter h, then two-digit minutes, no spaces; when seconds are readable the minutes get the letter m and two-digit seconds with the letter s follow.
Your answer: 11h13
